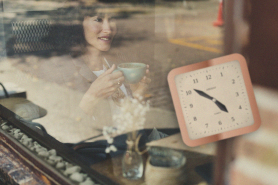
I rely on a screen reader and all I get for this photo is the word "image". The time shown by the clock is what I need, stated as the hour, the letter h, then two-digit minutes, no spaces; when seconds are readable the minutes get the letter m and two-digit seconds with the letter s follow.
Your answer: 4h52
